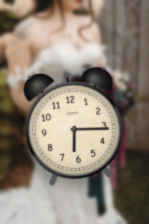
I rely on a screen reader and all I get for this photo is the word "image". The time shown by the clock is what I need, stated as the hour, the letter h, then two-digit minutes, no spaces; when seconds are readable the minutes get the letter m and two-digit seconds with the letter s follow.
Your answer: 6h16
